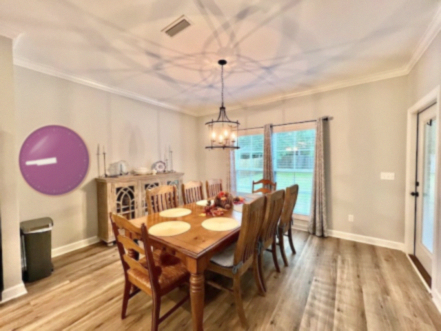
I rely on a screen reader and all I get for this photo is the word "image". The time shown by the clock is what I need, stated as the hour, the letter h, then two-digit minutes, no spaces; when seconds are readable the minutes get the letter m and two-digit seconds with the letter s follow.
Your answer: 8h44
